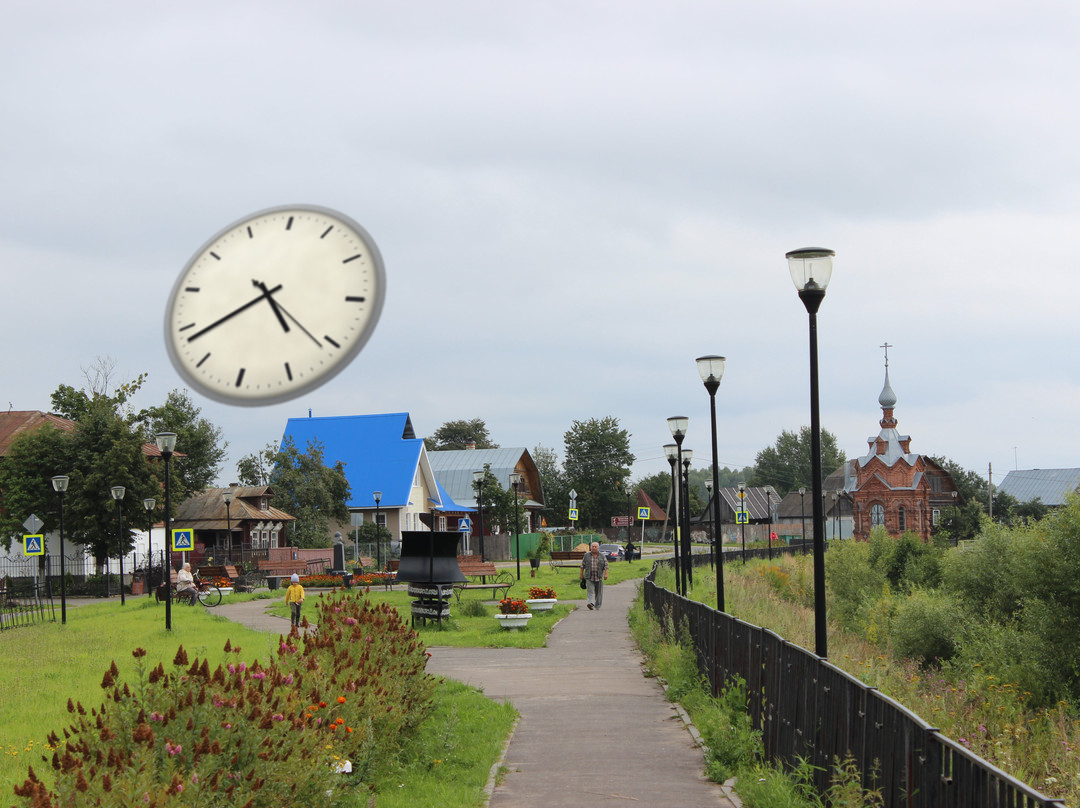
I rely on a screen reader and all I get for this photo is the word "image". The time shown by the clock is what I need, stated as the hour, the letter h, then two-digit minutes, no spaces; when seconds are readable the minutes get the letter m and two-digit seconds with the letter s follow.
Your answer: 4h38m21s
